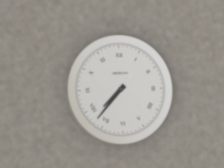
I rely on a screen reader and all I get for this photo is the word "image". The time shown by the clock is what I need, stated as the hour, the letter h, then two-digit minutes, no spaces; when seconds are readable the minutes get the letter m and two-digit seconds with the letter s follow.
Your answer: 7h37
